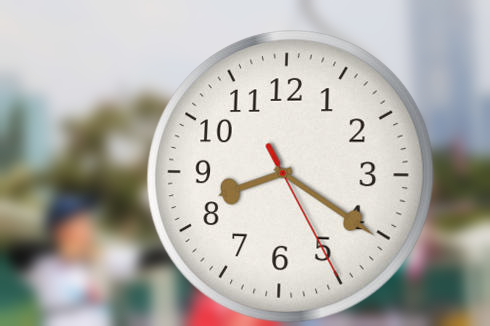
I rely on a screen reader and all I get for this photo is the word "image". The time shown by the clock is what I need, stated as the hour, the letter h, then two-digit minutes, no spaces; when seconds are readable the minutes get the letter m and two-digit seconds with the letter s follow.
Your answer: 8h20m25s
